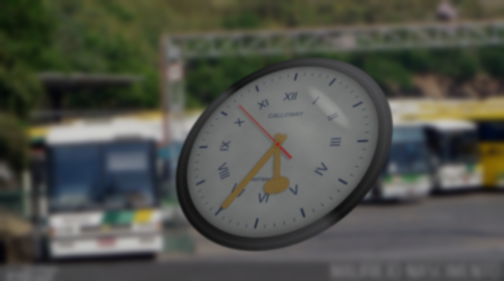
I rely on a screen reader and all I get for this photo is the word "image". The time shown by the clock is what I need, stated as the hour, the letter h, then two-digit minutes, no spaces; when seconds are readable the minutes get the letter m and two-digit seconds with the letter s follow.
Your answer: 5h34m52s
